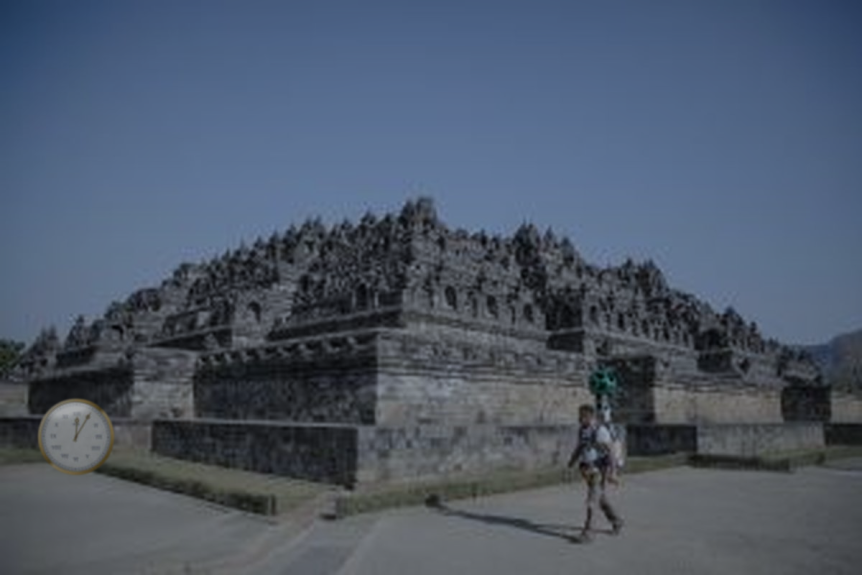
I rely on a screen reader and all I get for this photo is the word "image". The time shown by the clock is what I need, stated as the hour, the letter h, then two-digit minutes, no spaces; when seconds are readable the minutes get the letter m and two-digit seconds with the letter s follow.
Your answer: 12h05
